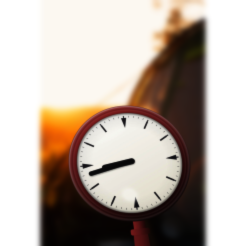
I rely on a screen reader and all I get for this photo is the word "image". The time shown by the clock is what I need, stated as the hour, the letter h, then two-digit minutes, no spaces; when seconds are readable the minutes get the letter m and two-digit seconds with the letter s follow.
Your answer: 8h43
